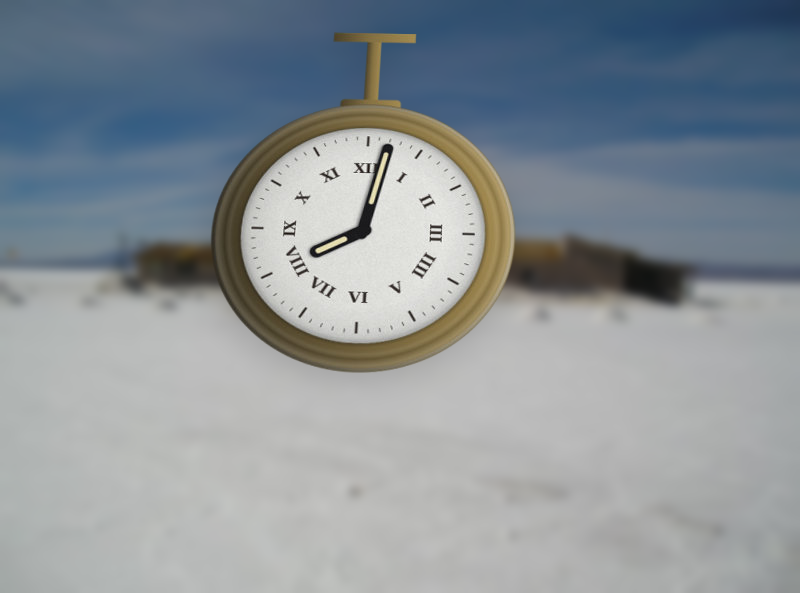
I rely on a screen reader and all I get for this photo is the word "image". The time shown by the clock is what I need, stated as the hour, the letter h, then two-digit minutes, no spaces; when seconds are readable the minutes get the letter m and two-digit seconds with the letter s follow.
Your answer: 8h02
